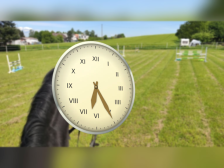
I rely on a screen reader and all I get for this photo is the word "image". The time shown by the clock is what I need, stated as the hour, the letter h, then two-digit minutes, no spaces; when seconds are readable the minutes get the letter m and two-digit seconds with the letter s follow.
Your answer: 6h25
